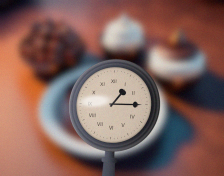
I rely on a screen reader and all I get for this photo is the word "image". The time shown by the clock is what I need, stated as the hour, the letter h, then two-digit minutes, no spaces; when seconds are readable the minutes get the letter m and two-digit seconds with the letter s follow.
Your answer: 1h15
